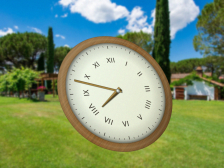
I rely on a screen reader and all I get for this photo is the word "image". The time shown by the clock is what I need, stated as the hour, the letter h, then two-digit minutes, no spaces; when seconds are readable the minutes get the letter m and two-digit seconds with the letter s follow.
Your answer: 7h48
